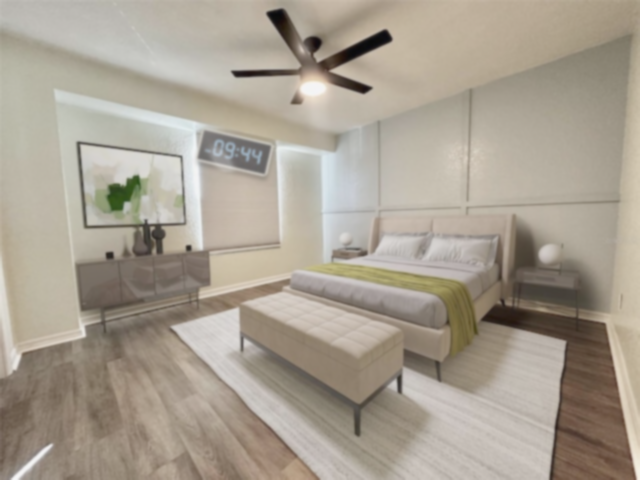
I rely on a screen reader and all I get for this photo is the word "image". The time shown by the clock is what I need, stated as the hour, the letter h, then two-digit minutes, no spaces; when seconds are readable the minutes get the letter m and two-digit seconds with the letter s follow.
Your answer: 9h44
